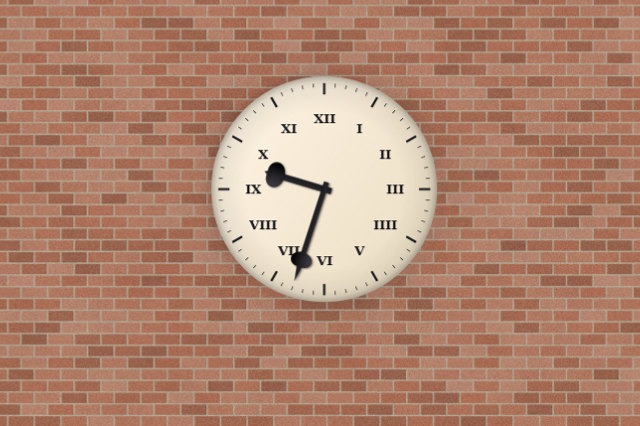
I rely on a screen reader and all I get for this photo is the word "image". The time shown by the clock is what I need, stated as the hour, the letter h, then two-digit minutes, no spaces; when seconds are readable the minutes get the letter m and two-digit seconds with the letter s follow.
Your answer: 9h33
